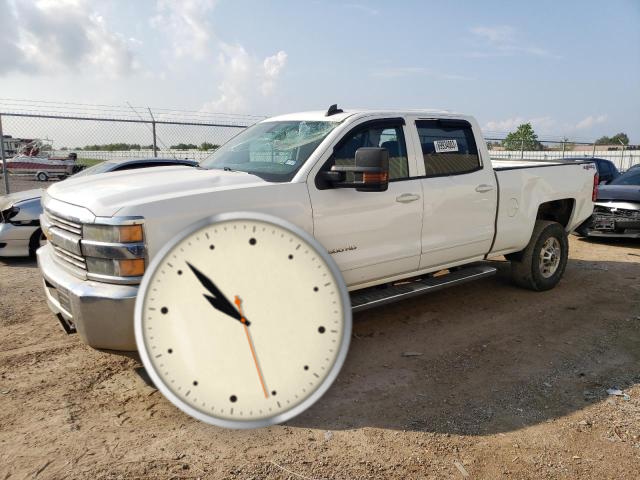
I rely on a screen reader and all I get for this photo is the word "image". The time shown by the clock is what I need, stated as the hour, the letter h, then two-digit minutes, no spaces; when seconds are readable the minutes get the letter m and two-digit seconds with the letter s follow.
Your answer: 9h51m26s
